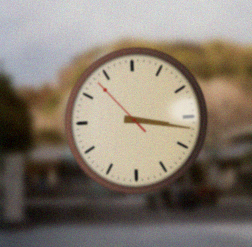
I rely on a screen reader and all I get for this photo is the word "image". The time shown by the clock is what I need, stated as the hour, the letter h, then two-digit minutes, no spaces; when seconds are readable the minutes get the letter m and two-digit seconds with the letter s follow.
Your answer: 3h16m53s
